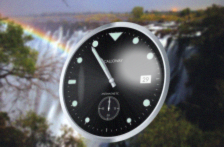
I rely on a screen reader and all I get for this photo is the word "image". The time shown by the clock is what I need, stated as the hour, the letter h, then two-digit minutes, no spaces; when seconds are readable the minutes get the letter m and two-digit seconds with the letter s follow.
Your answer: 10h54
